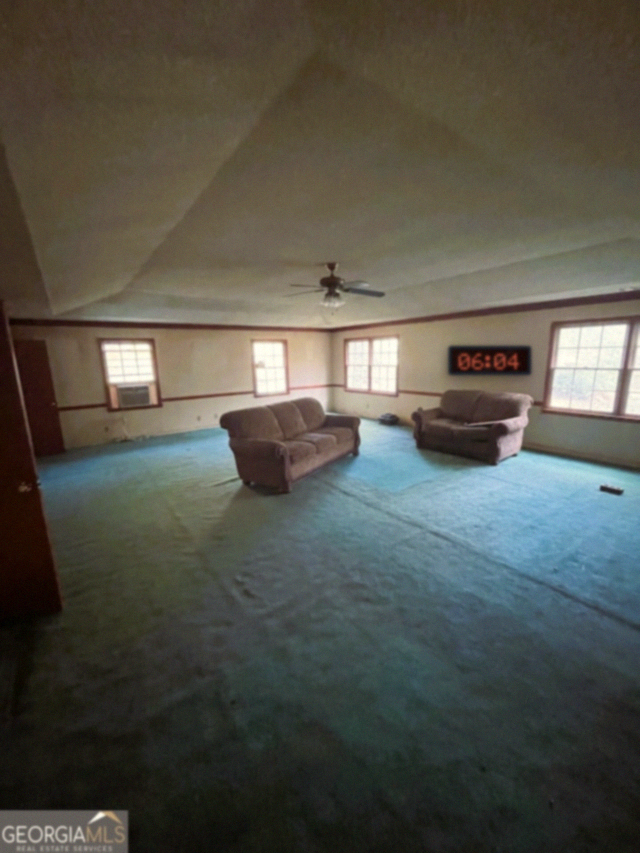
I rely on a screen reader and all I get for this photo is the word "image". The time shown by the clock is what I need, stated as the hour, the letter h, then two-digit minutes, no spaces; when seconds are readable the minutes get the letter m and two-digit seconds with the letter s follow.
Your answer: 6h04
